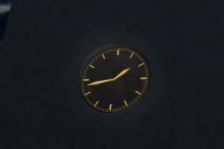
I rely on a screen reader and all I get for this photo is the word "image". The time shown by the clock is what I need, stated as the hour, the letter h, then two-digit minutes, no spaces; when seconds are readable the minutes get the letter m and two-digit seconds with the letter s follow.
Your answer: 1h43
